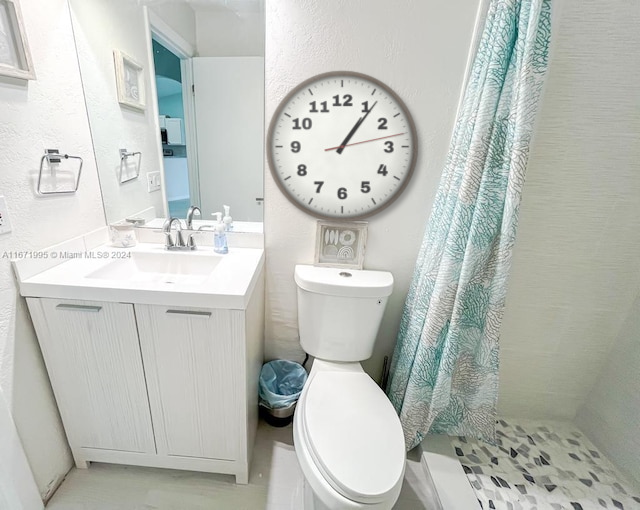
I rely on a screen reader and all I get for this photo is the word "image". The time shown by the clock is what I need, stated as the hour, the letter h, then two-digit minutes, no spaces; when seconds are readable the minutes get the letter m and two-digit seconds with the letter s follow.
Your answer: 1h06m13s
